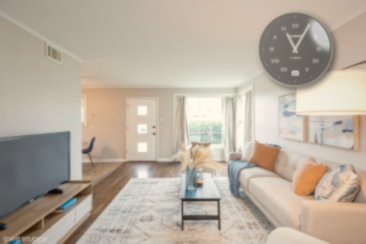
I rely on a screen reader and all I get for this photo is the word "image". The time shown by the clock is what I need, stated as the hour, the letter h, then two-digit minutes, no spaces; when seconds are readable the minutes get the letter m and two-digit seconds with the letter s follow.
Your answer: 11h05
